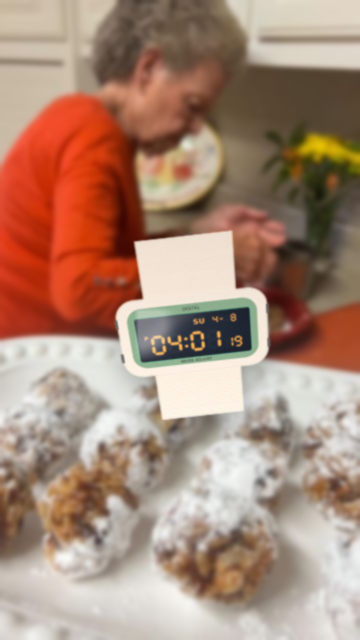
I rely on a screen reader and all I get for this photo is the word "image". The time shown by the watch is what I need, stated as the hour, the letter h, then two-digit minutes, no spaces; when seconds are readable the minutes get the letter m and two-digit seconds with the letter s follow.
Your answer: 4h01m19s
